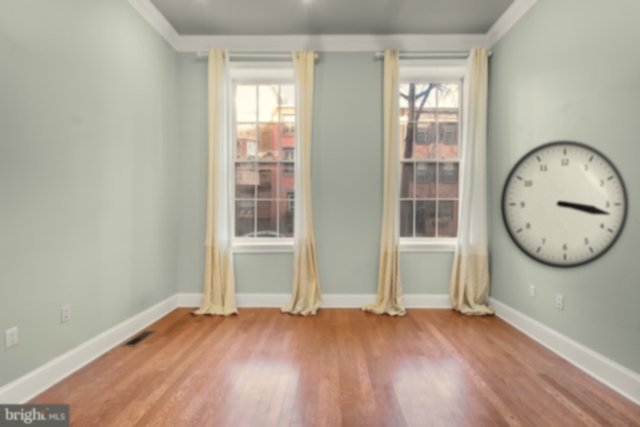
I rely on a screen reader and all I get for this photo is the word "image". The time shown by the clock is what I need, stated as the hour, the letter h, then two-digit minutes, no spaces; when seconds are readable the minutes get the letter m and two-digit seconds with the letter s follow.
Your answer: 3h17
